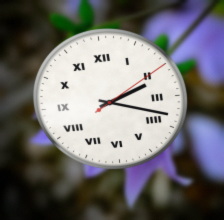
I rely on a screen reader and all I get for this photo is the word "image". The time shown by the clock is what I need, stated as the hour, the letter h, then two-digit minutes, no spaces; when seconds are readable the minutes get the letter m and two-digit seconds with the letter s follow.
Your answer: 2h18m10s
